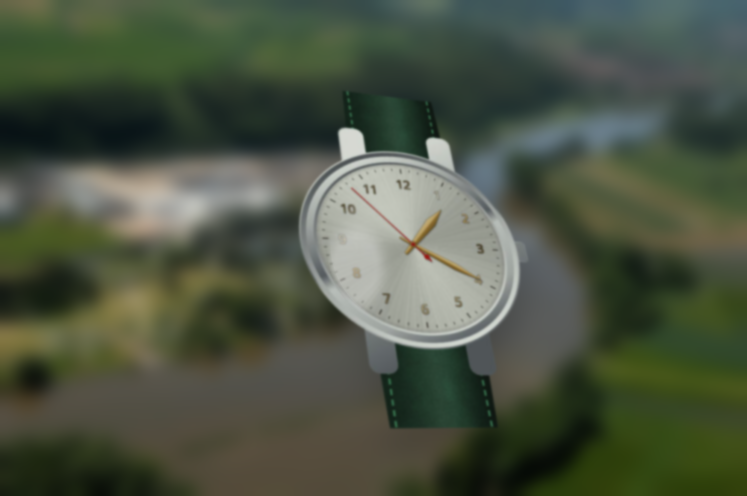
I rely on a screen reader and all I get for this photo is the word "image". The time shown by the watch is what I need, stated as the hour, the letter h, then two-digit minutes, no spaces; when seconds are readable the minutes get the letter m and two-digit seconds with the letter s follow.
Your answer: 1h19m53s
